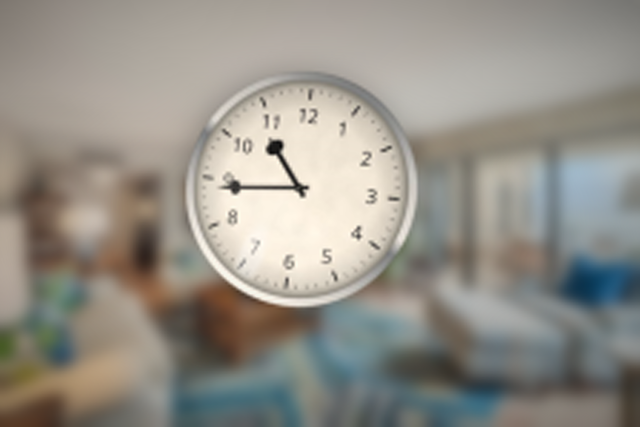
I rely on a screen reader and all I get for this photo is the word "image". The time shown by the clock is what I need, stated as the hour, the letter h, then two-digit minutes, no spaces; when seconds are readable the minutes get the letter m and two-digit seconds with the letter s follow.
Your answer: 10h44
